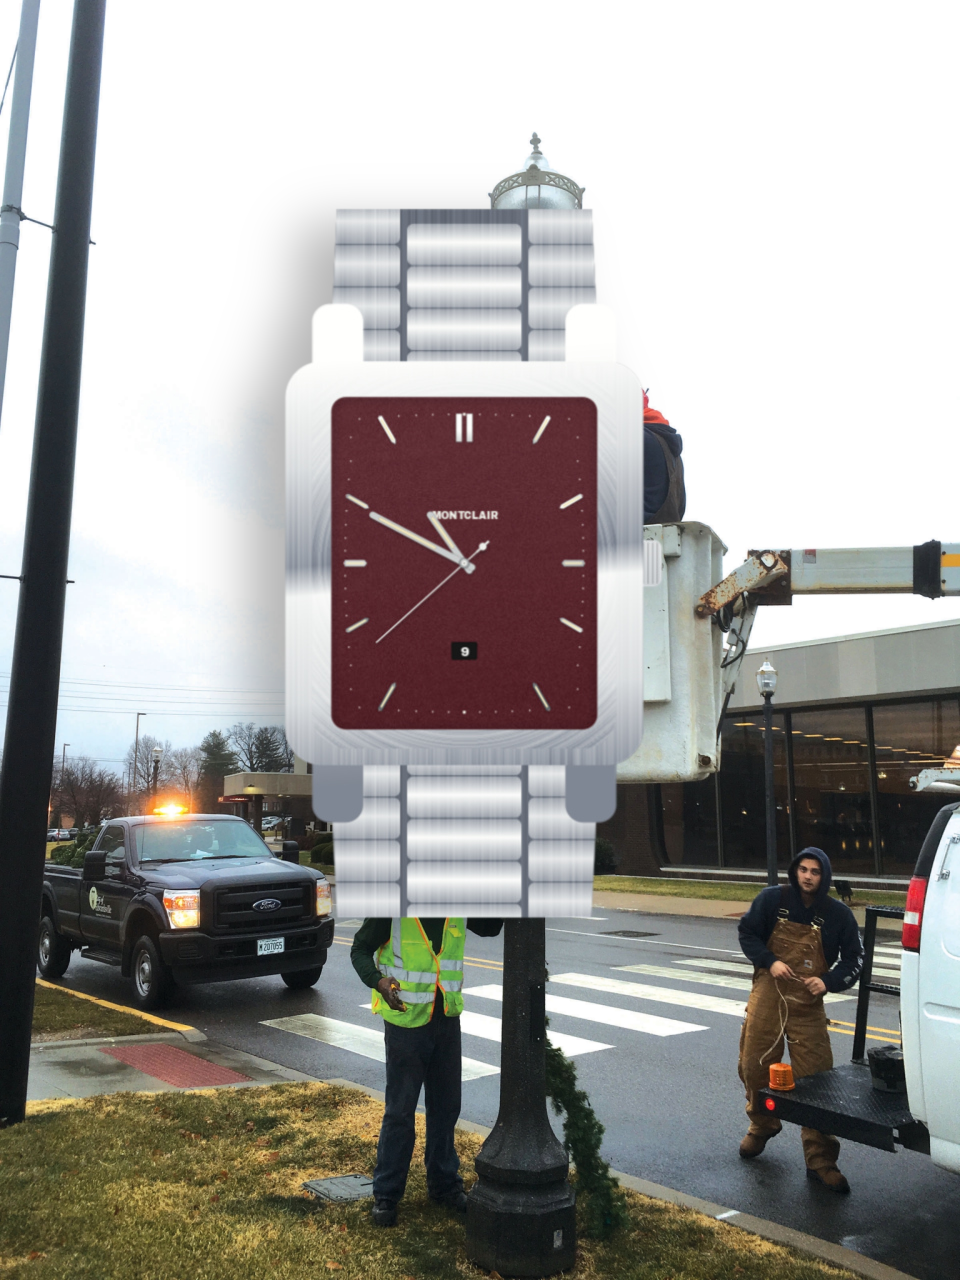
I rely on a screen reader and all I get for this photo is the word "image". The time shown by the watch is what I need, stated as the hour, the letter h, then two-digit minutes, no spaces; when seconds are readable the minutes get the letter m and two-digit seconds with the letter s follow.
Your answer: 10h49m38s
